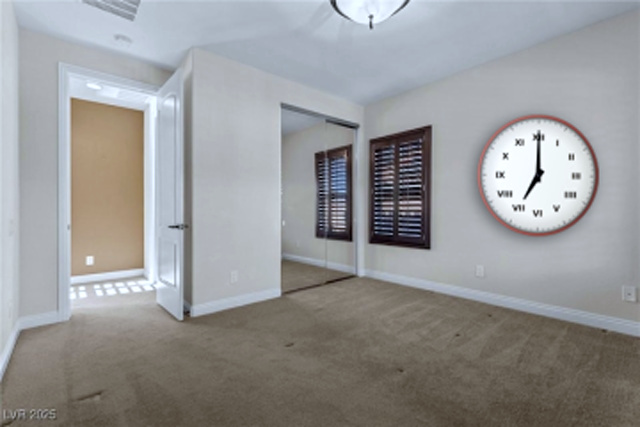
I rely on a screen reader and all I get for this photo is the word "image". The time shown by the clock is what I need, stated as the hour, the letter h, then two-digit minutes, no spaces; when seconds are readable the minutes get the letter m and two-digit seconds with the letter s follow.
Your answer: 7h00
